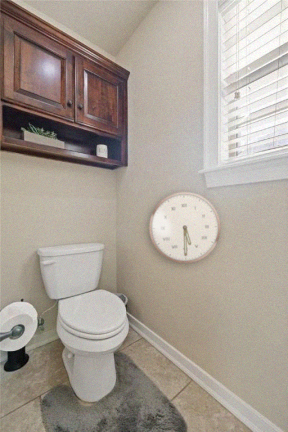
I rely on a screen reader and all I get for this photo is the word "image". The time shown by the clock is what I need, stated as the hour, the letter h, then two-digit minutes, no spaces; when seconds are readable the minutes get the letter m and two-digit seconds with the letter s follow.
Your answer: 5h30
